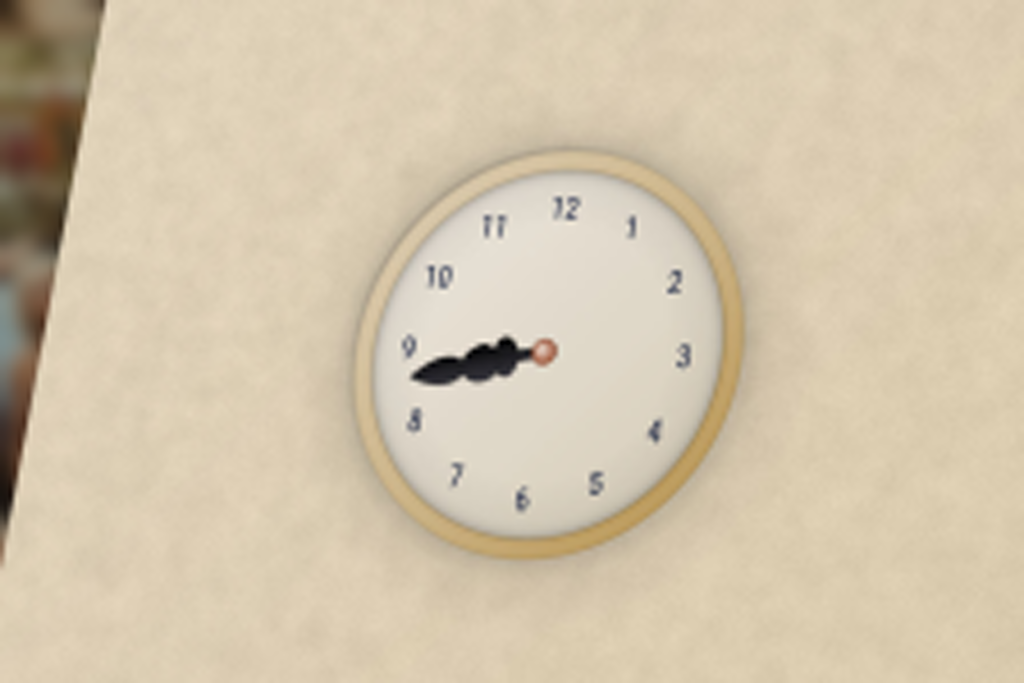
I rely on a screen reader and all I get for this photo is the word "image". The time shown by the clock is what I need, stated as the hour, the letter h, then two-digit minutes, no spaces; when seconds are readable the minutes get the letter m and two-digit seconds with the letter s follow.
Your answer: 8h43
